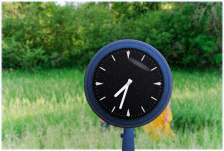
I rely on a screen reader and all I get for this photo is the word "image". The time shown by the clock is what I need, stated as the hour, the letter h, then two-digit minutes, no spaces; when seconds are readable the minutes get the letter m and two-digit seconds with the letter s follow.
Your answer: 7h33
